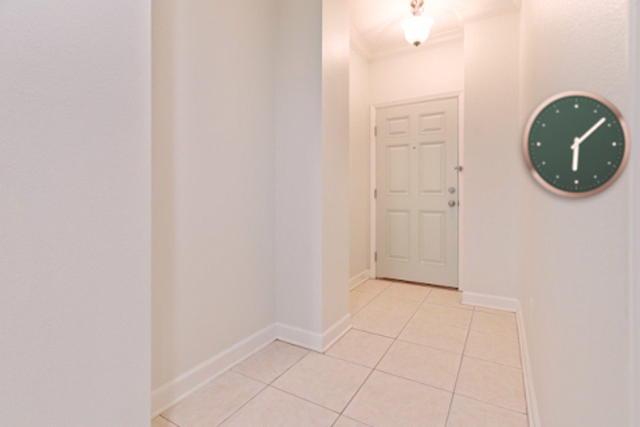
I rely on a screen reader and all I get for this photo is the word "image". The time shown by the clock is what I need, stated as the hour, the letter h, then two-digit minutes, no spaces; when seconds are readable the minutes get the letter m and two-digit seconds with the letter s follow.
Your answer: 6h08
